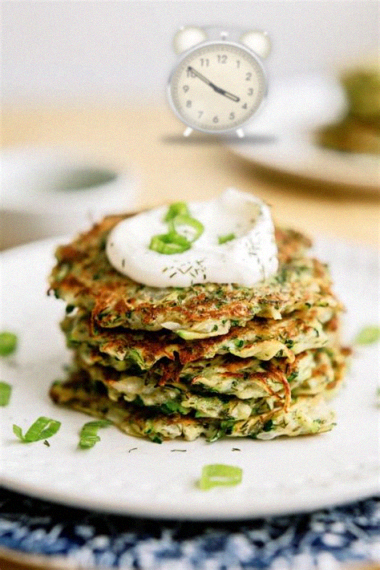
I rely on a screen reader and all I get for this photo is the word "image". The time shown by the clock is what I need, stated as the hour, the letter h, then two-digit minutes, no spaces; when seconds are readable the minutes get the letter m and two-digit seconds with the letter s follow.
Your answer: 3h51
